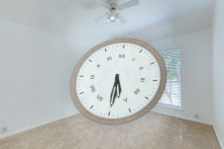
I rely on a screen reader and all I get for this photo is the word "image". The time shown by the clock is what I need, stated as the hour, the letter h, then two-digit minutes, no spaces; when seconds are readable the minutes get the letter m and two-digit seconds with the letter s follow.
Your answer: 5h30
